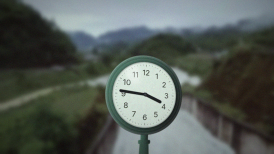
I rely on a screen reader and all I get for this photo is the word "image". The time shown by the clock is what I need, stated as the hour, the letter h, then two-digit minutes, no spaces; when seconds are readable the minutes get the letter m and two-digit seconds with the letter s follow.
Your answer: 3h46
